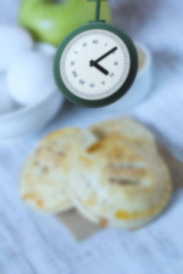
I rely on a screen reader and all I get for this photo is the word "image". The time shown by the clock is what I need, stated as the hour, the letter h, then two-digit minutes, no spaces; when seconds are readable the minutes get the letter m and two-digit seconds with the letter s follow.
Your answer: 4h09
